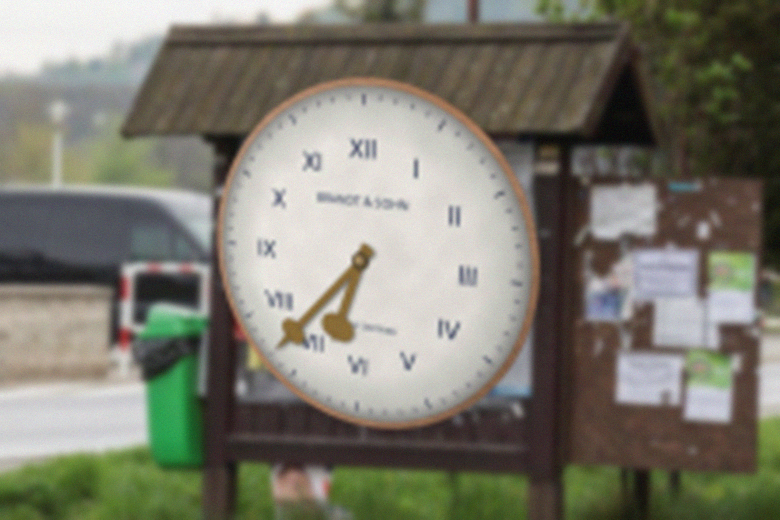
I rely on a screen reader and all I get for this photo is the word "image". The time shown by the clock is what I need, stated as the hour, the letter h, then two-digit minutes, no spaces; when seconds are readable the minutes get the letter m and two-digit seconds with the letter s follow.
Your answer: 6h37
